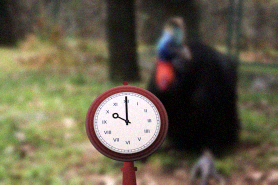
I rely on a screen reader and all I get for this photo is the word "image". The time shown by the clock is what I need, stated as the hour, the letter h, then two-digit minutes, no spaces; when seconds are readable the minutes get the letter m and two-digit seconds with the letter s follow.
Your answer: 10h00
